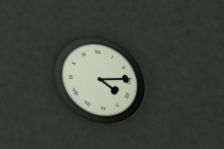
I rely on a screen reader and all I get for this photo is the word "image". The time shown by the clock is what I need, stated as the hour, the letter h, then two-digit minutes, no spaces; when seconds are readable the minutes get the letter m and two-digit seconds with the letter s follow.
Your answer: 4h14
